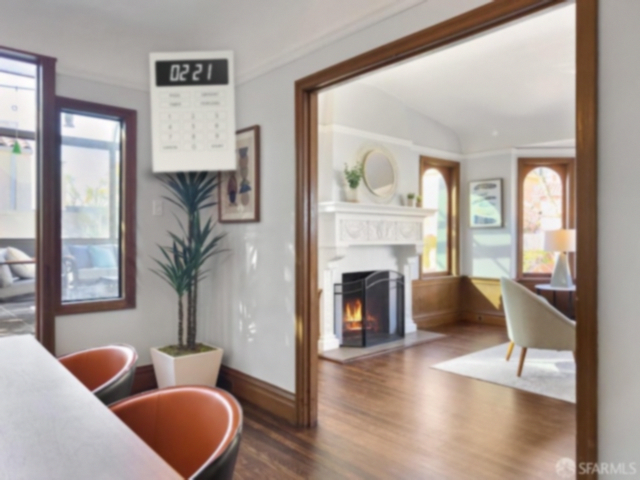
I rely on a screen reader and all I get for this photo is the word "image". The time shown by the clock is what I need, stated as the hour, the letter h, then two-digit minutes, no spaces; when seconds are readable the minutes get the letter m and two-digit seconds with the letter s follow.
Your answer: 2h21
